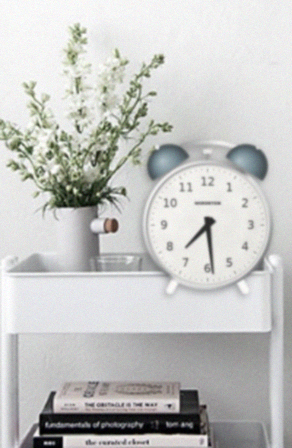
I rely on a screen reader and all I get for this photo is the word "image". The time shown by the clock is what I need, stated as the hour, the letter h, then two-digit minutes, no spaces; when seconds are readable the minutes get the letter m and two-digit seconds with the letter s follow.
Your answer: 7h29
